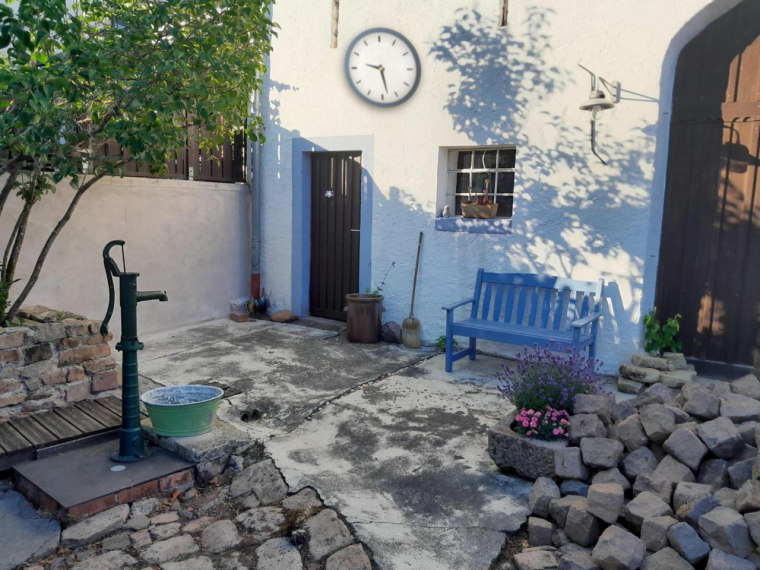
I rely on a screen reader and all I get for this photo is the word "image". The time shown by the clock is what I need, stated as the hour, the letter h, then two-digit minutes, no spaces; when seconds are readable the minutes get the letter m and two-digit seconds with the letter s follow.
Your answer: 9h28
